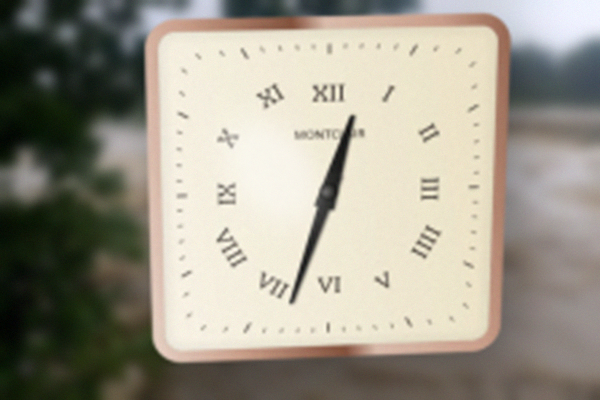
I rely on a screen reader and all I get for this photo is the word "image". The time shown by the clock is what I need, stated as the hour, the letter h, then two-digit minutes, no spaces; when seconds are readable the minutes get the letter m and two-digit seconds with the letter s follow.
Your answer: 12h33
